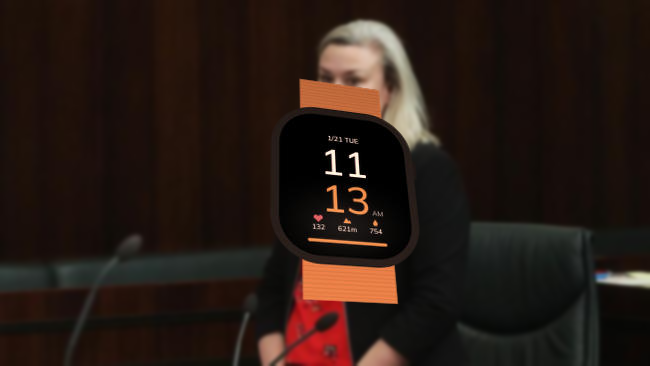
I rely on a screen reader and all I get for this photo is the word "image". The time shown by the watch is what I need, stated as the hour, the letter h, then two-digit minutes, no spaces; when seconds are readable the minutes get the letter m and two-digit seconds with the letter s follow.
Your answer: 11h13
